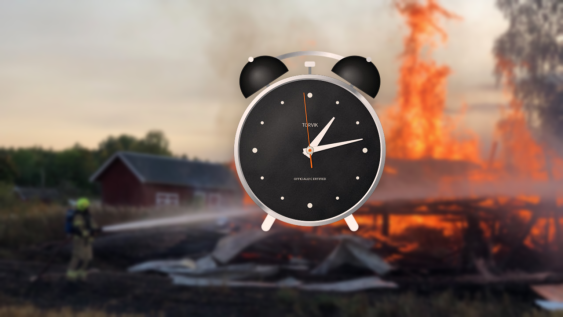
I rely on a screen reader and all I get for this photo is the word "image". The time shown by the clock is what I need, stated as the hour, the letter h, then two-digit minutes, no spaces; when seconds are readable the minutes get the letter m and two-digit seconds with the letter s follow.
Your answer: 1h12m59s
